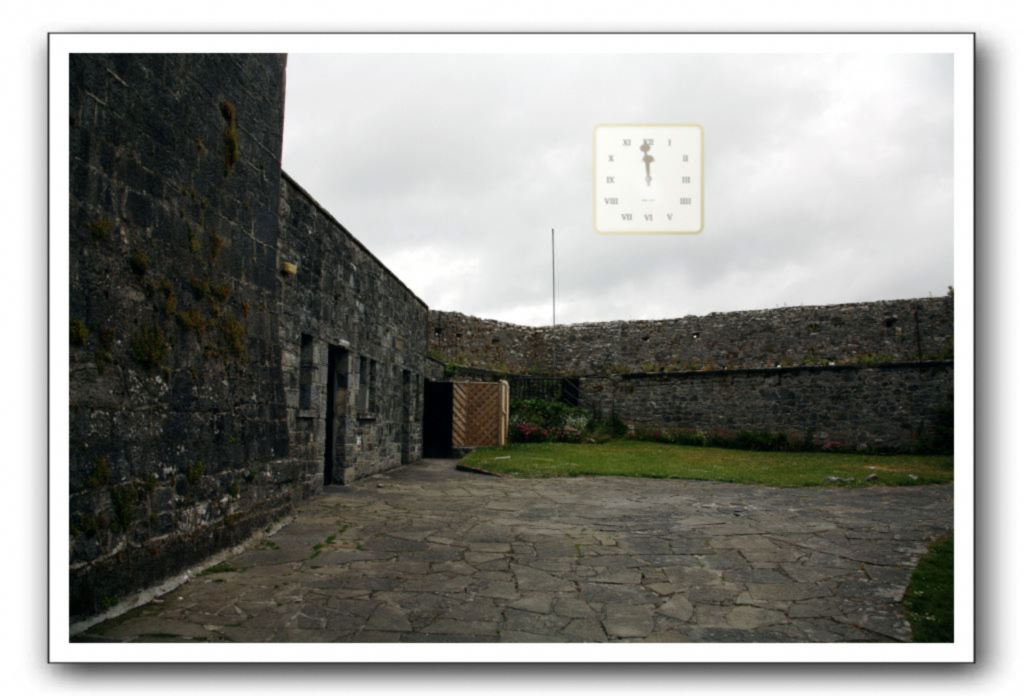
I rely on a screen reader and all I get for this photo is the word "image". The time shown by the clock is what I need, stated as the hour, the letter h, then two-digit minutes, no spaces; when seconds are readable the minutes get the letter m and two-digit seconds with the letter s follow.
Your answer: 11h59
